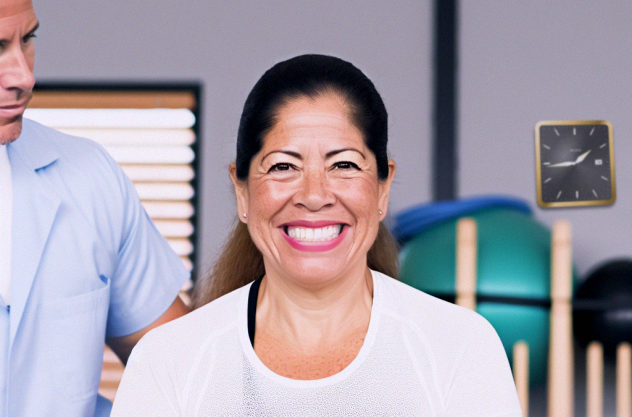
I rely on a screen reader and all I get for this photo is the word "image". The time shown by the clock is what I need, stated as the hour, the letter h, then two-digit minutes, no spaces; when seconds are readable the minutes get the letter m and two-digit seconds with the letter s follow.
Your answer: 1h44
